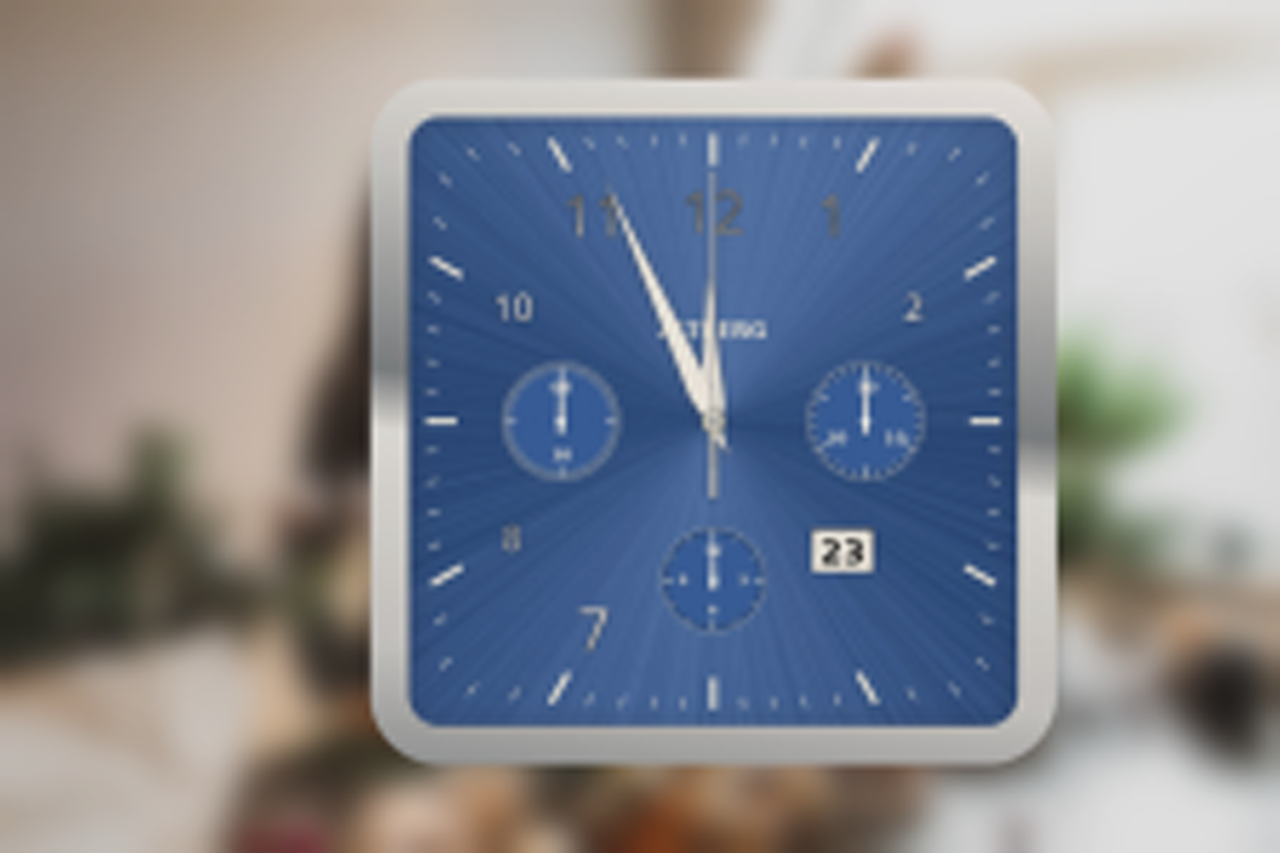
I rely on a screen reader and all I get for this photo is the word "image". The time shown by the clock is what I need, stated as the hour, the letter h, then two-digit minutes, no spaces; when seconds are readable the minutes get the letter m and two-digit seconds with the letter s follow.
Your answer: 11h56
